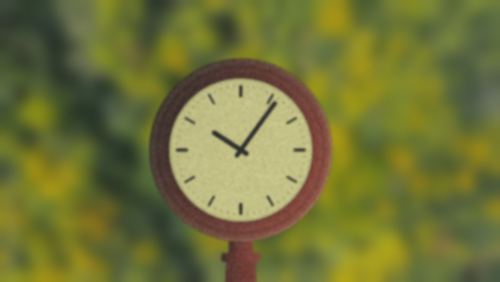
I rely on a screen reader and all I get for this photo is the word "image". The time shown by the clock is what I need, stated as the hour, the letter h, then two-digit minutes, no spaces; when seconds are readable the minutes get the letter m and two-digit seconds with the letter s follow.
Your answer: 10h06
